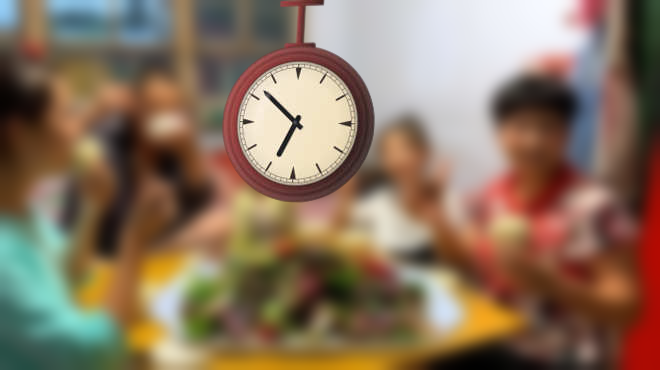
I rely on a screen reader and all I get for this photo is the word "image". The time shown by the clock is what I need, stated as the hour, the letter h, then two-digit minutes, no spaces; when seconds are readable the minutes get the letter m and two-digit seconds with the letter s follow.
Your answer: 6h52
